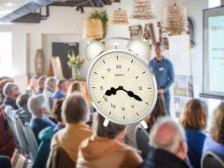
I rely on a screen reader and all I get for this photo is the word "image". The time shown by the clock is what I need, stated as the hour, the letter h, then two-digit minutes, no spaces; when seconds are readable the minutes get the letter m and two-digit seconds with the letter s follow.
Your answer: 8h20
